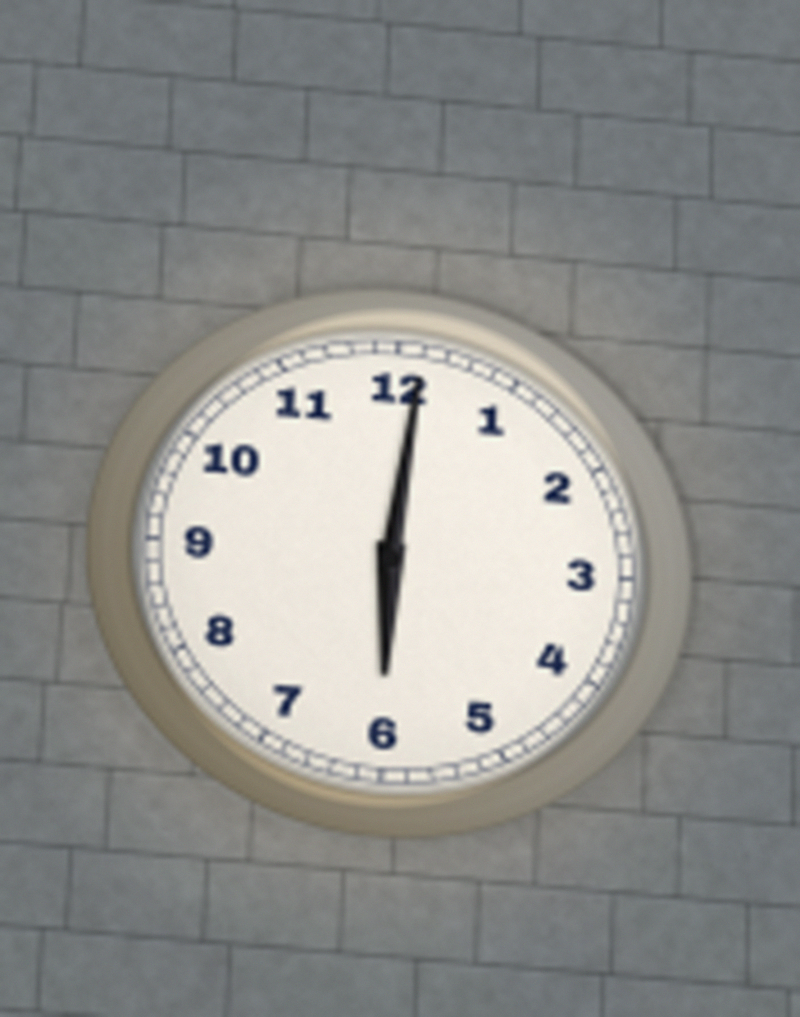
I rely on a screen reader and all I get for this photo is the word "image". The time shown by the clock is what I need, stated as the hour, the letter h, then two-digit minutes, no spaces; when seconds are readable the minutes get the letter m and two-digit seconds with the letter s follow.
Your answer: 6h01
